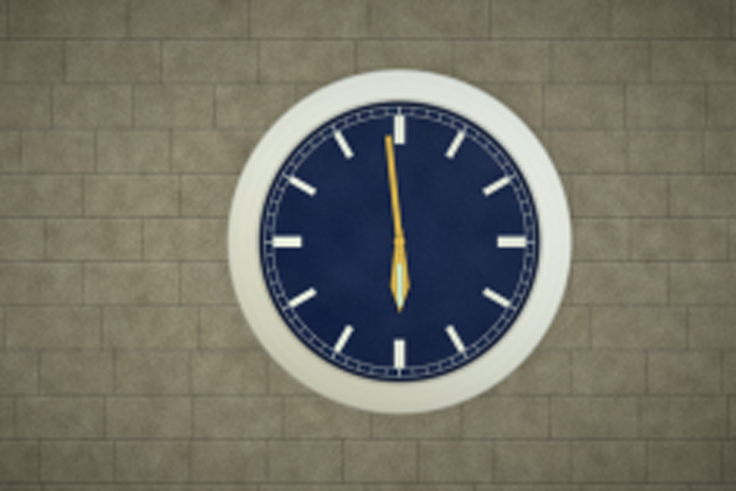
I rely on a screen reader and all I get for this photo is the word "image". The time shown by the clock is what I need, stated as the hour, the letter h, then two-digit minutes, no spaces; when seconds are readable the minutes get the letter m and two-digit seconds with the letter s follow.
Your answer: 5h59
